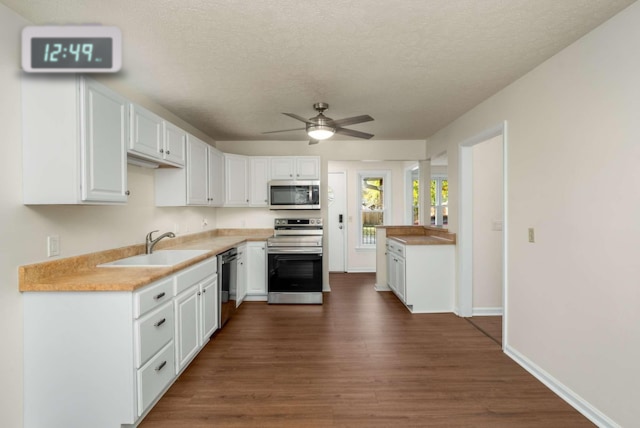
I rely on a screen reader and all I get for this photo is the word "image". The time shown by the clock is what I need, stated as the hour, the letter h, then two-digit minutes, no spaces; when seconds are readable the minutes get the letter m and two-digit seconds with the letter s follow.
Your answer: 12h49
